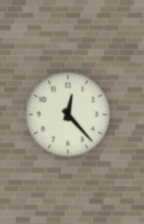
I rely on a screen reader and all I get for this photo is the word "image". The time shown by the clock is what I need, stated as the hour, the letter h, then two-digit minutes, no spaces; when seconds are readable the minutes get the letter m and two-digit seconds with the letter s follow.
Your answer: 12h23
